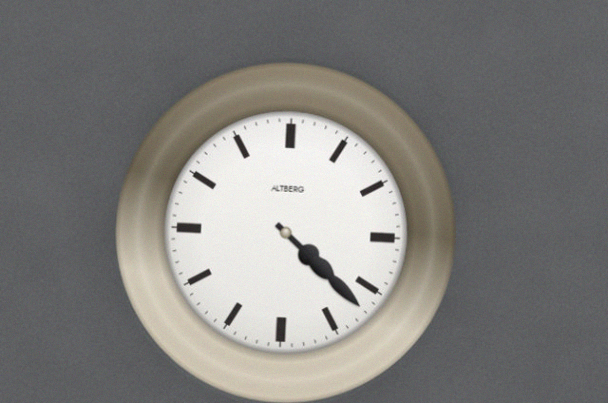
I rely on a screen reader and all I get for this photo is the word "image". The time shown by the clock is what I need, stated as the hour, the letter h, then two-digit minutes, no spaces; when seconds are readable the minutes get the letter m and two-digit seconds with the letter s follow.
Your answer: 4h22
